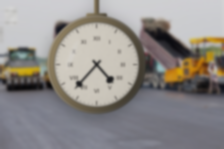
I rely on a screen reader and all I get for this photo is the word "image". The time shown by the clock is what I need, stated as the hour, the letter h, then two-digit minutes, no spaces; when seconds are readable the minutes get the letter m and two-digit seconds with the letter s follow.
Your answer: 4h37
